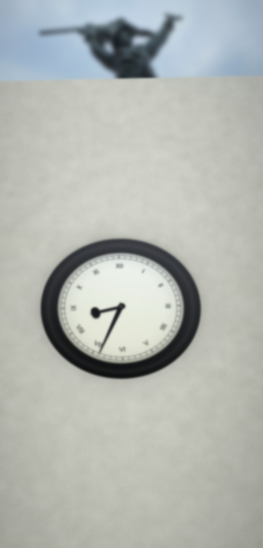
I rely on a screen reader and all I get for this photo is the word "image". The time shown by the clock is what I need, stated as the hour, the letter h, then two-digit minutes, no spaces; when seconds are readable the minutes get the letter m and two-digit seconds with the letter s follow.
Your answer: 8h34
